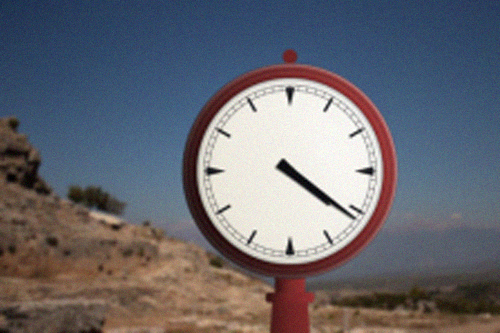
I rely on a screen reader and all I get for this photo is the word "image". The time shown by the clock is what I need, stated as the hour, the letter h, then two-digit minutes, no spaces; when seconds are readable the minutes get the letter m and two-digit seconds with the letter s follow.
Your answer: 4h21
